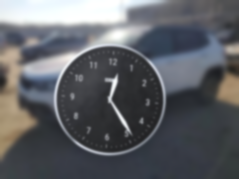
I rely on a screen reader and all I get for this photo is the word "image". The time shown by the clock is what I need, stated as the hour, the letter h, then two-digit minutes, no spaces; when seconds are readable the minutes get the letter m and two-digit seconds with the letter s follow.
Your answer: 12h24
